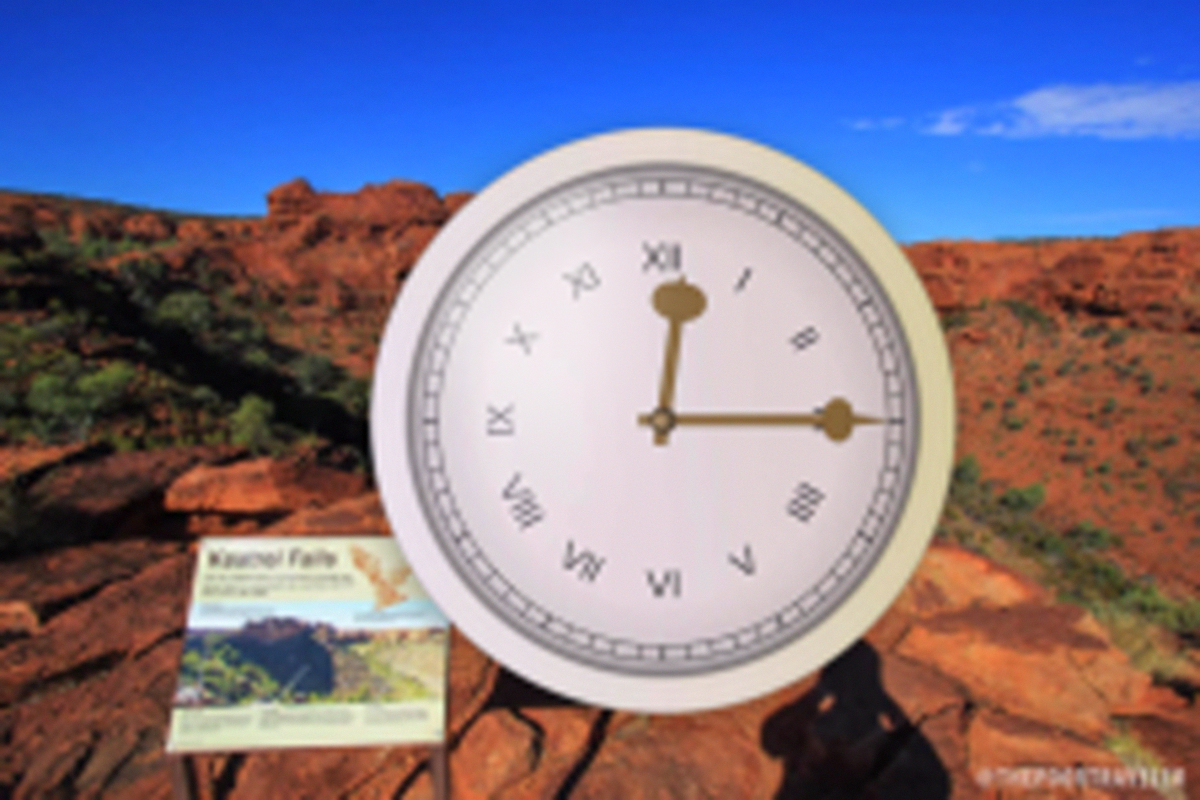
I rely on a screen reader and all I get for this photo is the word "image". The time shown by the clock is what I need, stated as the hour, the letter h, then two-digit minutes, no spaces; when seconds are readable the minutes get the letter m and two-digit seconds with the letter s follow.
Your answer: 12h15
